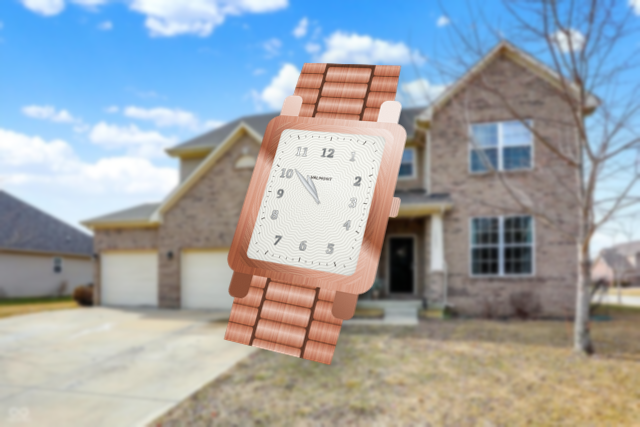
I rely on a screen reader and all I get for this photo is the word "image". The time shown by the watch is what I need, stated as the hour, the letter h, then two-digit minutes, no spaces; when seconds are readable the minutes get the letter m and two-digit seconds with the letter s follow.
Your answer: 10h52
